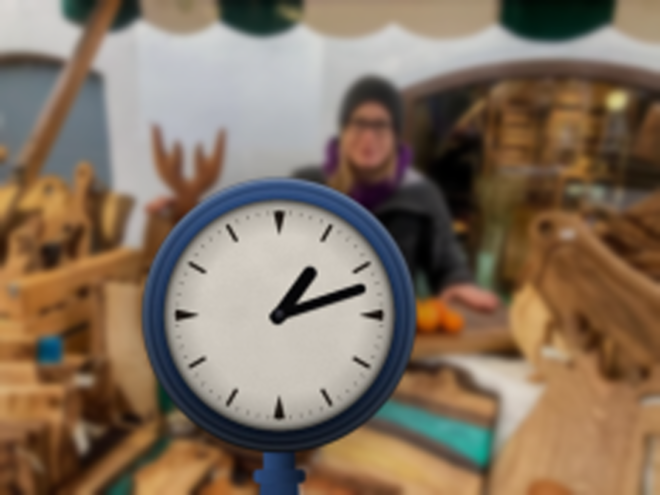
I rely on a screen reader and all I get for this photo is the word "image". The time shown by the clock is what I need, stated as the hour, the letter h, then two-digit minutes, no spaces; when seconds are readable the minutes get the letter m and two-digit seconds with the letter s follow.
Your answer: 1h12
